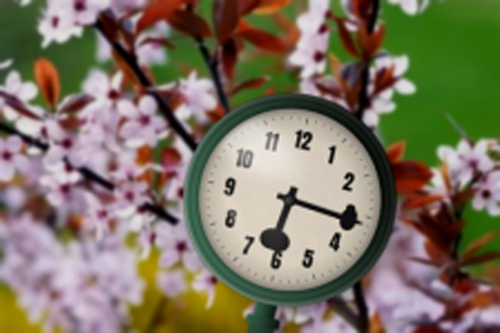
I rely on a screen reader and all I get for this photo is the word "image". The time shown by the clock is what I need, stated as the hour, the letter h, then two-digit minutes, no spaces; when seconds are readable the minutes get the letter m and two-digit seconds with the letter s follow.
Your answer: 6h16
